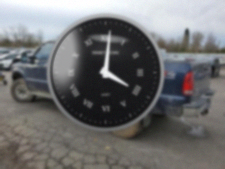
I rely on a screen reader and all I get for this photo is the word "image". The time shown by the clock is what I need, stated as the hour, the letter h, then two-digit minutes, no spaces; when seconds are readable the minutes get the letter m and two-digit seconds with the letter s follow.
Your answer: 4h01
